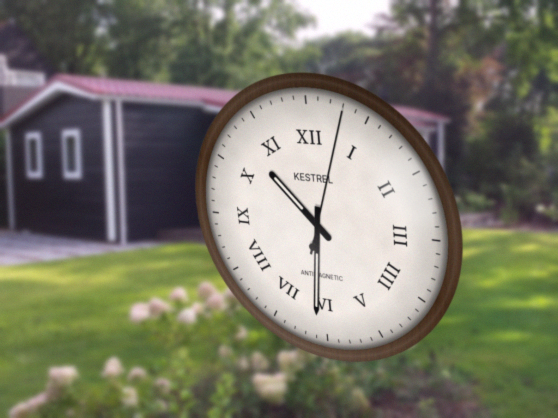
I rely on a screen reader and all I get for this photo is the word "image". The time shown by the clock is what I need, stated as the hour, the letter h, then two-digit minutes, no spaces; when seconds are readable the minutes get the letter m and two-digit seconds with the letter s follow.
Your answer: 10h31m03s
